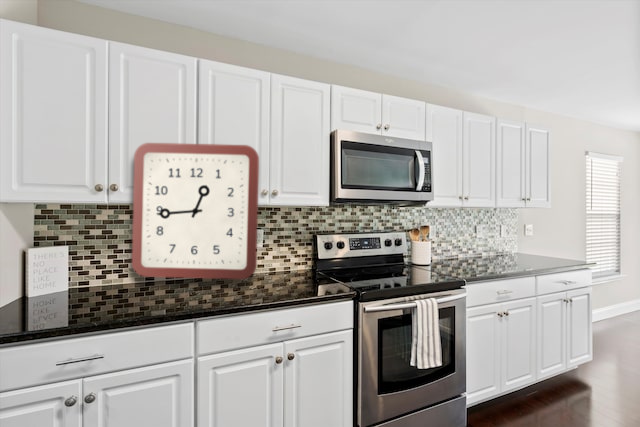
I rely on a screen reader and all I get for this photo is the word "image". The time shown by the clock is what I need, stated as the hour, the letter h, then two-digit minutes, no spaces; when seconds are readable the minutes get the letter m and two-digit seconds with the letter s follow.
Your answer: 12h44
